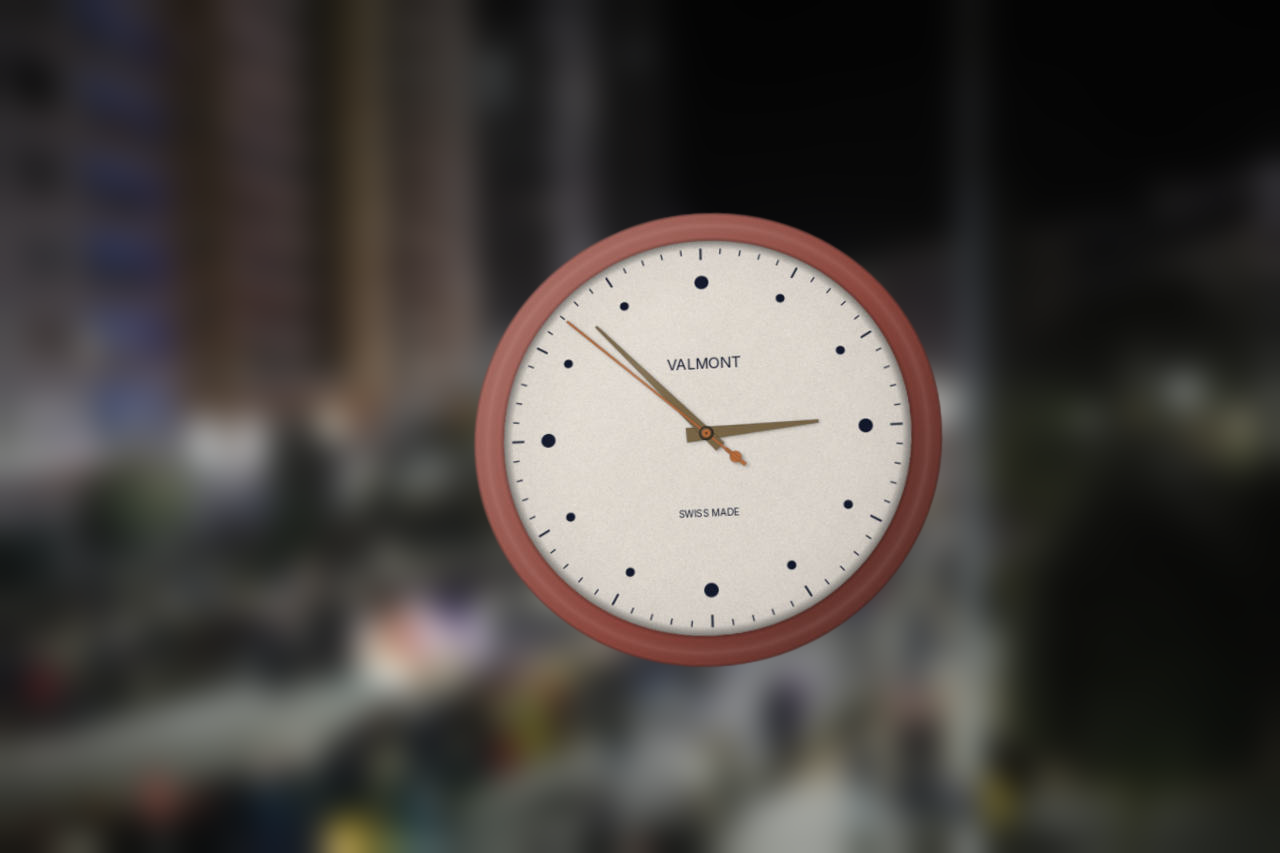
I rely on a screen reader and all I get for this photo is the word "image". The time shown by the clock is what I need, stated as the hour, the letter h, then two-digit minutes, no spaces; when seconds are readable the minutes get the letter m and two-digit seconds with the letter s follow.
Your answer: 2h52m52s
